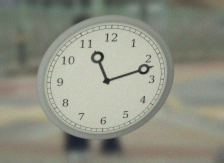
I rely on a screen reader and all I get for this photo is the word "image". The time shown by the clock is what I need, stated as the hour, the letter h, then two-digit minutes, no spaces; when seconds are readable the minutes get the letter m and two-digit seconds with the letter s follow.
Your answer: 11h12
